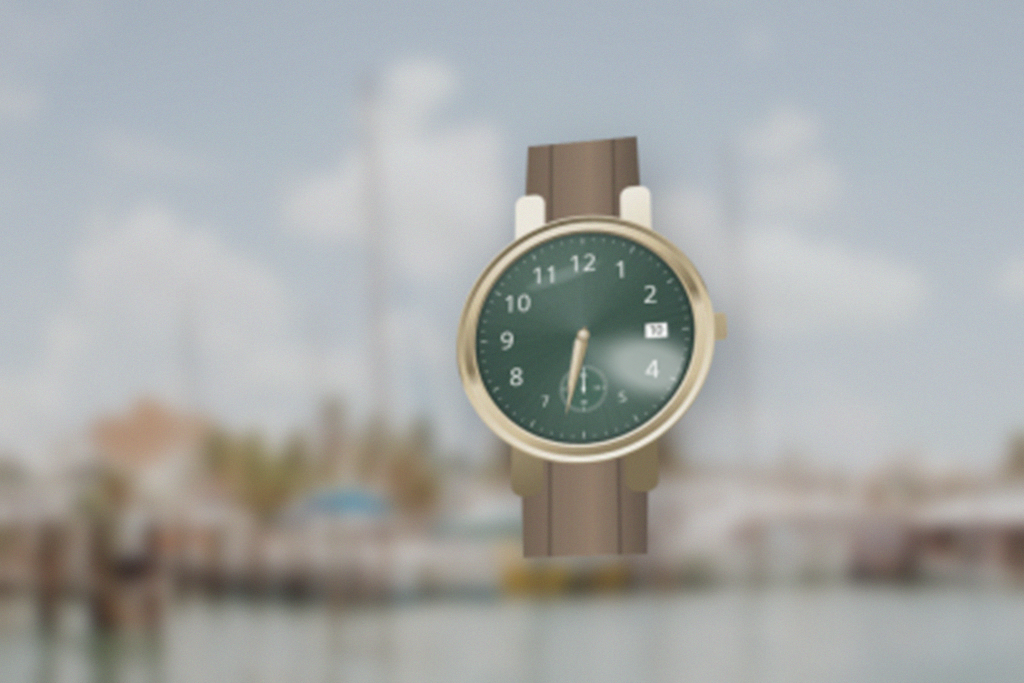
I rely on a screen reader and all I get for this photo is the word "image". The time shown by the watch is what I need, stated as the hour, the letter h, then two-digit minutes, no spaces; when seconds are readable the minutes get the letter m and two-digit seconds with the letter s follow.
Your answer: 6h32
